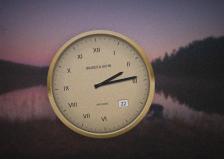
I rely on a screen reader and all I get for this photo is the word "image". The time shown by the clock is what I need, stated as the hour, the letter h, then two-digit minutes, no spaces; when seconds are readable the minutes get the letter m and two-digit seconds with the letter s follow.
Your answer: 2h14
